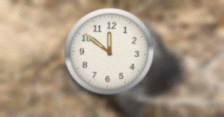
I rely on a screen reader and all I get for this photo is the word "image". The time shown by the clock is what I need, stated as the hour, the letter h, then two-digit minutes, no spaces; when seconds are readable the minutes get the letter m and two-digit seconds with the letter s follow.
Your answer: 11h51
